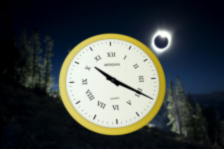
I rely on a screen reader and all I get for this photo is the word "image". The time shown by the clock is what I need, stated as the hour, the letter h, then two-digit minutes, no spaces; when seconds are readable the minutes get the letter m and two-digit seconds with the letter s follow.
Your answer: 10h20
